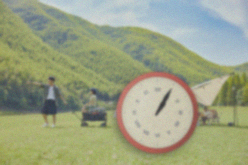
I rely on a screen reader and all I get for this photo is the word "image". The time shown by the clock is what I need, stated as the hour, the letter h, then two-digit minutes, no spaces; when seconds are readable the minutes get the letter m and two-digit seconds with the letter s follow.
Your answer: 1h05
